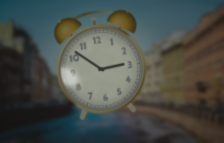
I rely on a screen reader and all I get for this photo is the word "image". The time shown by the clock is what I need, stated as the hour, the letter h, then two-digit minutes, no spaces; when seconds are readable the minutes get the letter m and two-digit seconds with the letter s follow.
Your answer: 2h52
